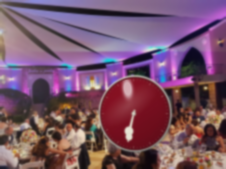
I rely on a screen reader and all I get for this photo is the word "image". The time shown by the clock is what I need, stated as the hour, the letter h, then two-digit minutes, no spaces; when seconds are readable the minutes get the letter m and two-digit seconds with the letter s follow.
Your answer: 6h32
